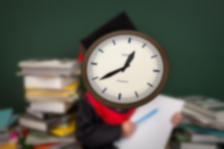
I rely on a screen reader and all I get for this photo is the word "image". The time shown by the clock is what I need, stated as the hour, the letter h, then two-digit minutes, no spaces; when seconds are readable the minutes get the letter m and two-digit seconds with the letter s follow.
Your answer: 12h39
